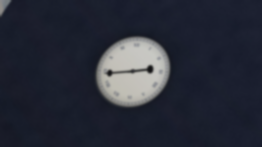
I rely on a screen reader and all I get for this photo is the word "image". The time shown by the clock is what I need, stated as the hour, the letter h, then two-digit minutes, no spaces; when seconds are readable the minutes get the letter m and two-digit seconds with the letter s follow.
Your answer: 2h44
